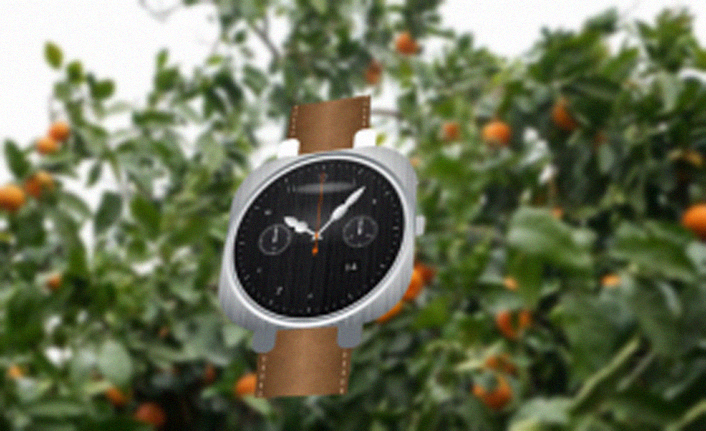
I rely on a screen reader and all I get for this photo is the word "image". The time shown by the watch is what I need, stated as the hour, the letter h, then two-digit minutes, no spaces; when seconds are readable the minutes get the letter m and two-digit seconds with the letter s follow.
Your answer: 10h07
